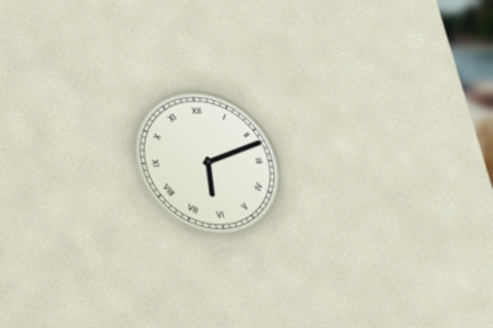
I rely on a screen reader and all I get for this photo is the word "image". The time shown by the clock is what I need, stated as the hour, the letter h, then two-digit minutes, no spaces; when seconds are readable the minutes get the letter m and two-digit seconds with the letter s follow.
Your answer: 6h12
